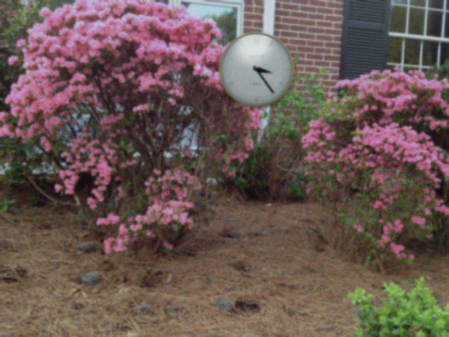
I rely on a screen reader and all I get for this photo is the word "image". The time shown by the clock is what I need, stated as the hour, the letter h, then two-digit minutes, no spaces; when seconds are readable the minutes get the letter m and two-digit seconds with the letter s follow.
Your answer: 3h24
